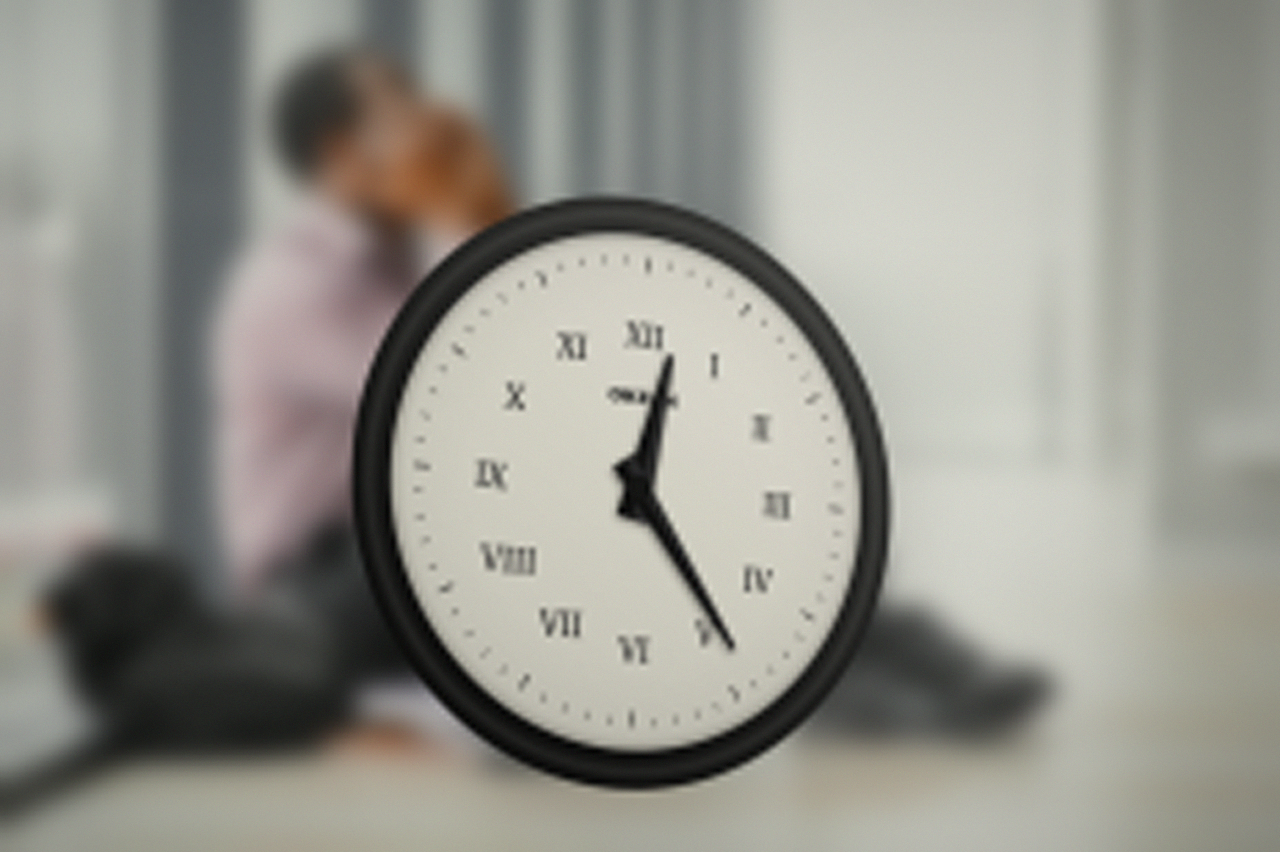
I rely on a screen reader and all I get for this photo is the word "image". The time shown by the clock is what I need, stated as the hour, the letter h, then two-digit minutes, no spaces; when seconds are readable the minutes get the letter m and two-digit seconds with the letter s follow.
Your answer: 12h24
